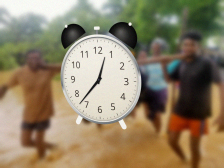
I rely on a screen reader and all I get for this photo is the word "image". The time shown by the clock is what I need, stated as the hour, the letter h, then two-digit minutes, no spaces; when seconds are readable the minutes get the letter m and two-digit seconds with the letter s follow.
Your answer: 12h37
